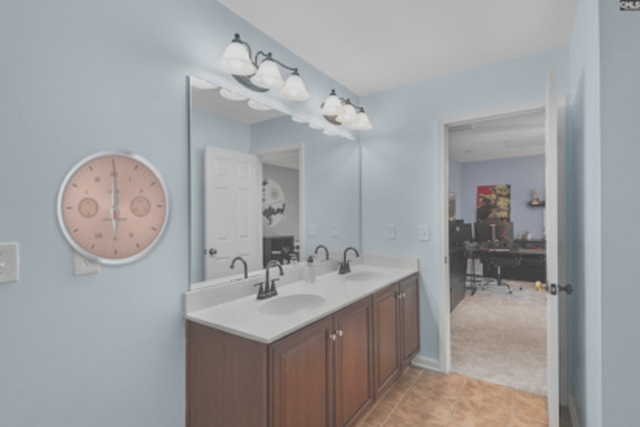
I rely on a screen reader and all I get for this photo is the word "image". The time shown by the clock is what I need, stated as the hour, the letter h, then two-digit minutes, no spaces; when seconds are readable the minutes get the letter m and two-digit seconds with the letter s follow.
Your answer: 6h00
